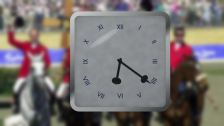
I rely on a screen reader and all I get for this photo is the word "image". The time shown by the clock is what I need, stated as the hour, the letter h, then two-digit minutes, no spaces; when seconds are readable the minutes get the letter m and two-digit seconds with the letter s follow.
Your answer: 6h21
